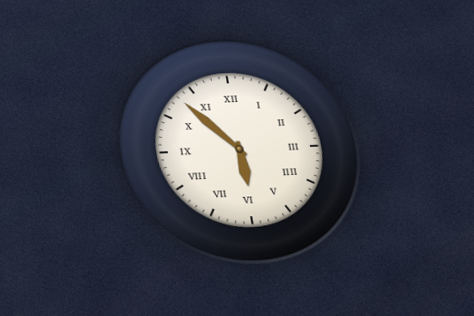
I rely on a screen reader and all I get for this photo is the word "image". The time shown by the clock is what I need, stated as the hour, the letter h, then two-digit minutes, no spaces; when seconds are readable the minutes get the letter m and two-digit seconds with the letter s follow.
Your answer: 5h53
